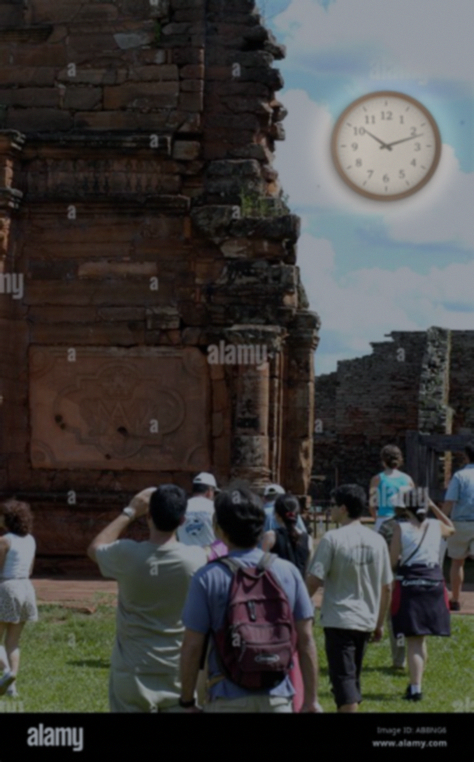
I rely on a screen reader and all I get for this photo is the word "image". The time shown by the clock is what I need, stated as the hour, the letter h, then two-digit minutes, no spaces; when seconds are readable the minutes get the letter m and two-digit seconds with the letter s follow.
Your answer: 10h12
